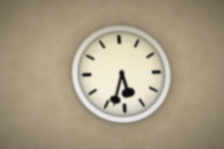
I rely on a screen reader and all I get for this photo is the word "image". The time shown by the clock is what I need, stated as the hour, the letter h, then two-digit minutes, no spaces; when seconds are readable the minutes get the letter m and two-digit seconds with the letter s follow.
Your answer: 5h33
